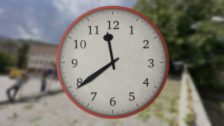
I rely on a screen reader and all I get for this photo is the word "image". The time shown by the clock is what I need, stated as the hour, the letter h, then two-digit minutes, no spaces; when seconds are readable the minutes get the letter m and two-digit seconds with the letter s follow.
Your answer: 11h39
